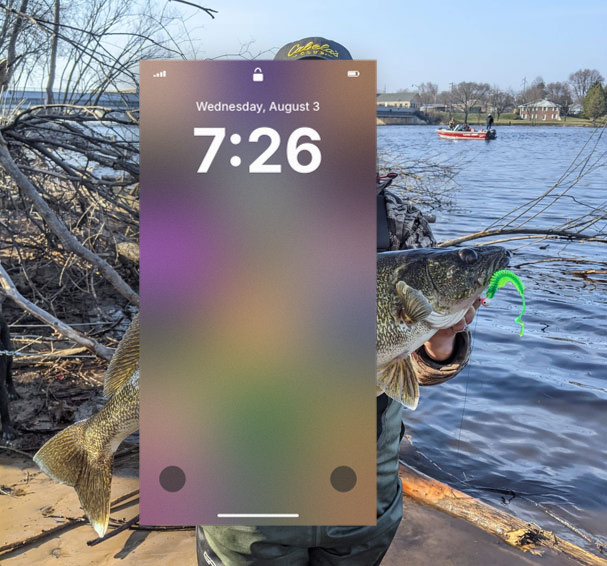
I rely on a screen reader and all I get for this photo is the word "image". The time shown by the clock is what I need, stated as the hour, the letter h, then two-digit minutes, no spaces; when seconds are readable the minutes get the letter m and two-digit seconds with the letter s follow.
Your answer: 7h26
